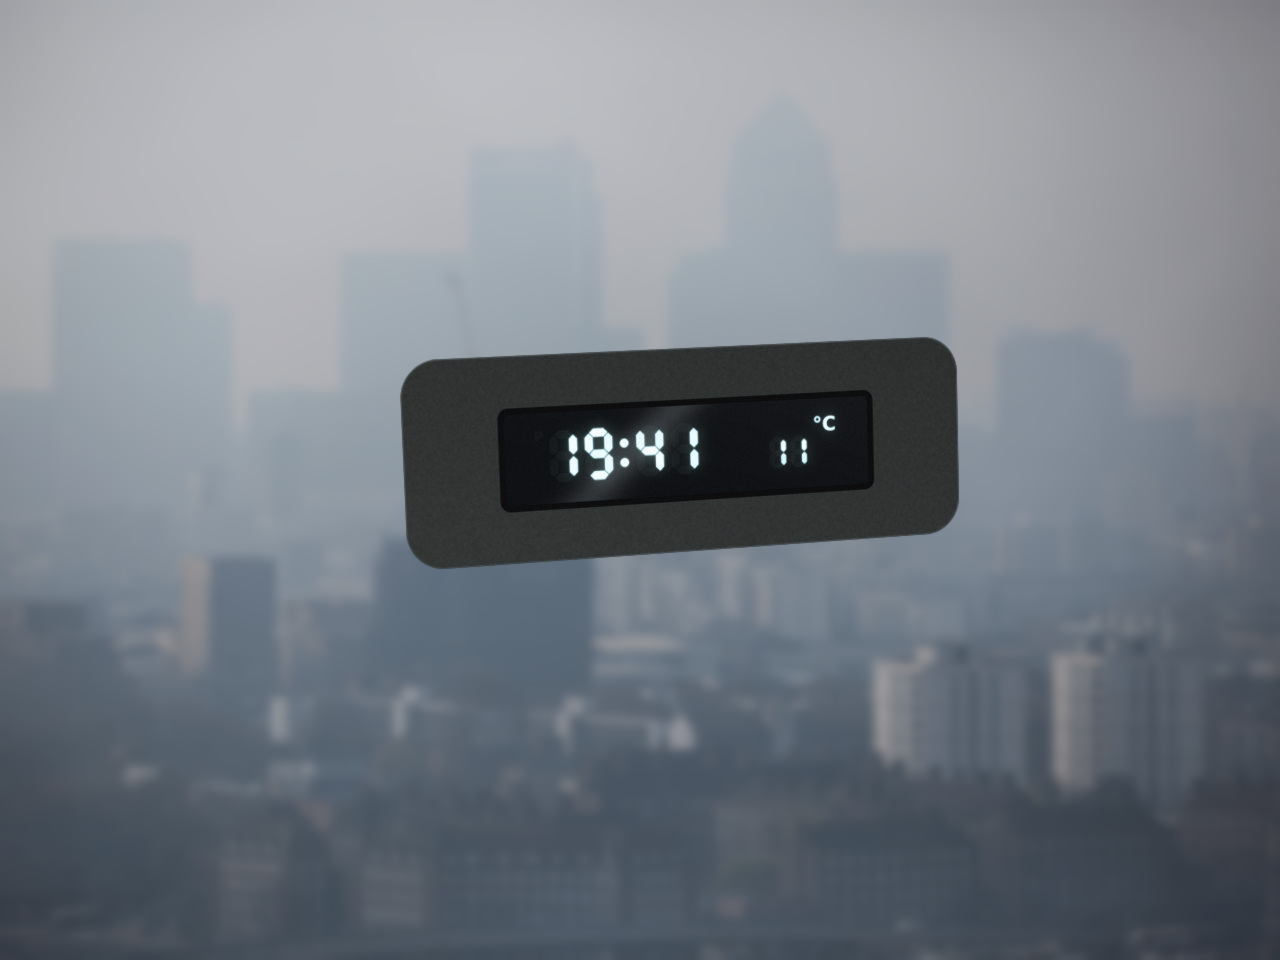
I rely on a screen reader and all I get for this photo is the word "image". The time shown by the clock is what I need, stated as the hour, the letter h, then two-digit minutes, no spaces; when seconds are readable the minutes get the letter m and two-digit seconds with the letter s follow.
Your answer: 19h41
